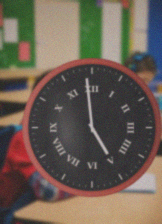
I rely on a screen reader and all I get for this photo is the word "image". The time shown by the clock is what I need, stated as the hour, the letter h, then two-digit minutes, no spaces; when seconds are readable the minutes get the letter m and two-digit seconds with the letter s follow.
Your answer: 4h59
